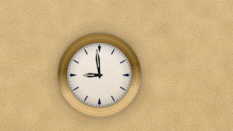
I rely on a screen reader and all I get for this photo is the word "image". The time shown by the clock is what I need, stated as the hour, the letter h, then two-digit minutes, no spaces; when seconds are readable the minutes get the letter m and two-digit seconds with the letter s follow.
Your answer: 8h59
